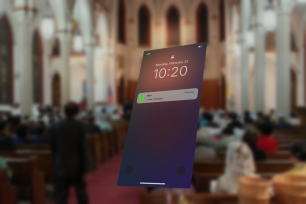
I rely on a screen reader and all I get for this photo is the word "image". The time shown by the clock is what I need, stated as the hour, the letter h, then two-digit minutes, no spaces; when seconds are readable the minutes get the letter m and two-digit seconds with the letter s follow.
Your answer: 10h20
